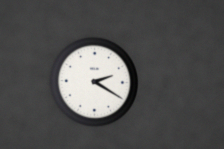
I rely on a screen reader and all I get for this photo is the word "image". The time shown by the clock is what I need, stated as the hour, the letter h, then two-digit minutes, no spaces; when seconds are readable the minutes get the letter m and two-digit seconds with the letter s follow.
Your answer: 2h20
